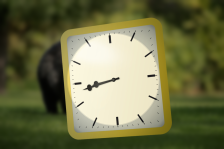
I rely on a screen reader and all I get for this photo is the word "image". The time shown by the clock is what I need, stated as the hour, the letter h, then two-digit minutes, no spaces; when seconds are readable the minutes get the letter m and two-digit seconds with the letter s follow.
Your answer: 8h43
